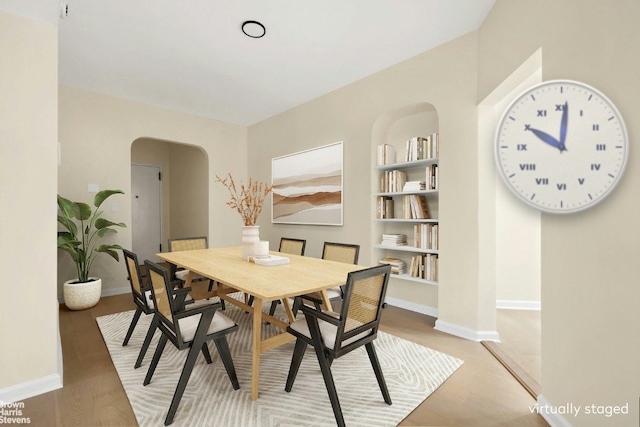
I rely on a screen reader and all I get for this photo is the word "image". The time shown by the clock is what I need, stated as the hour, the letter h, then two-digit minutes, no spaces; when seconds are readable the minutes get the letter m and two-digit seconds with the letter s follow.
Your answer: 10h01
